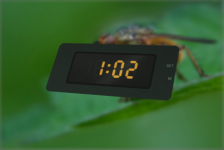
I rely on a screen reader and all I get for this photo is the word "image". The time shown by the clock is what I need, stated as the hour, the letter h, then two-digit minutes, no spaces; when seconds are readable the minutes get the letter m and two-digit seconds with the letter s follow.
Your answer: 1h02
